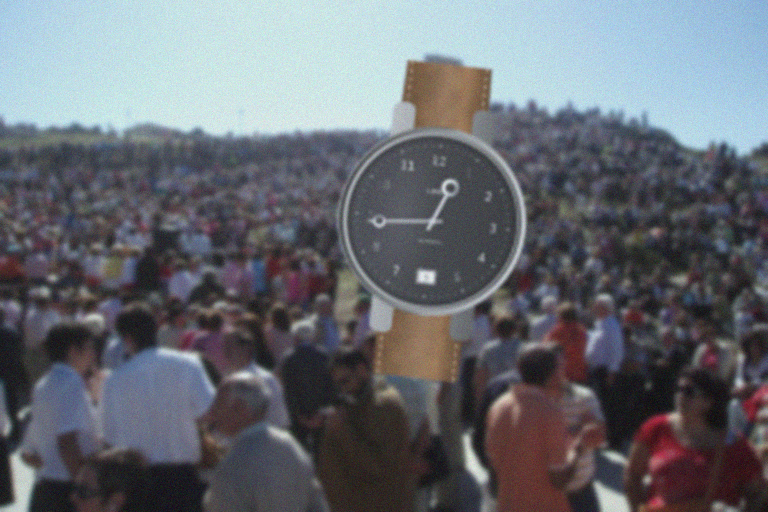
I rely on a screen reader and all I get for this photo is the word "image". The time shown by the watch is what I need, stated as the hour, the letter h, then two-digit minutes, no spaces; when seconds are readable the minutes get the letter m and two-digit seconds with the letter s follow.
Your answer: 12h44
